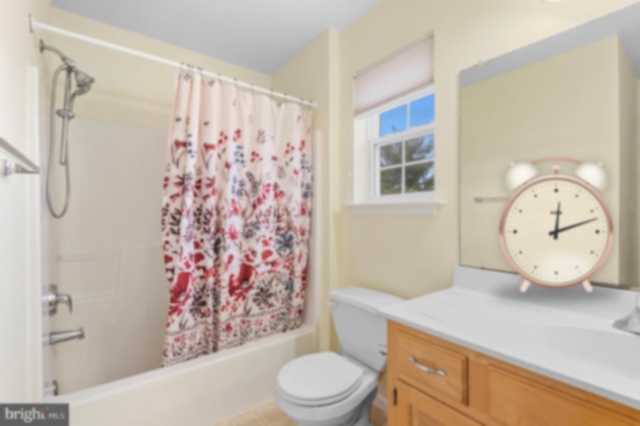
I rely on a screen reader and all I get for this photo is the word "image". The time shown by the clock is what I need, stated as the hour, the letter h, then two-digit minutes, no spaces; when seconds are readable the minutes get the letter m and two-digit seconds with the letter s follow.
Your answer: 12h12
